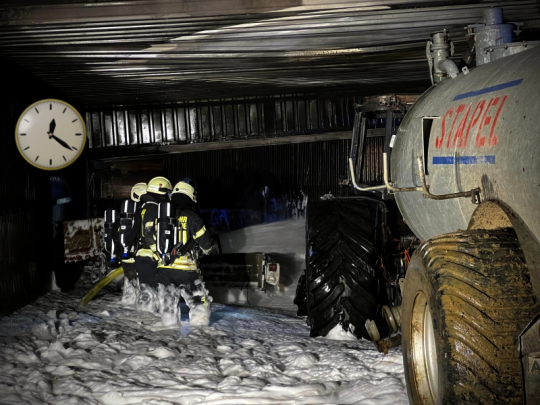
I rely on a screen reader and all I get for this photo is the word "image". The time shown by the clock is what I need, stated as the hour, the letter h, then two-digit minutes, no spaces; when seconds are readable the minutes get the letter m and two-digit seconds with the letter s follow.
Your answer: 12h21
